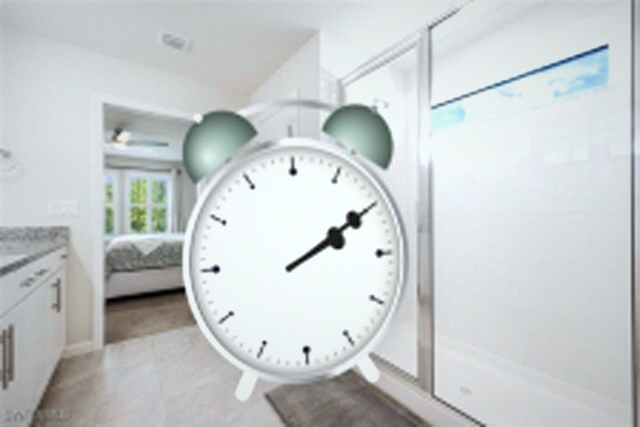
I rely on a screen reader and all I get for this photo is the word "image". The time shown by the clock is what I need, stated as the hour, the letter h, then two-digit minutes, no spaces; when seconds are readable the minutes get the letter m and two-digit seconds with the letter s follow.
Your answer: 2h10
